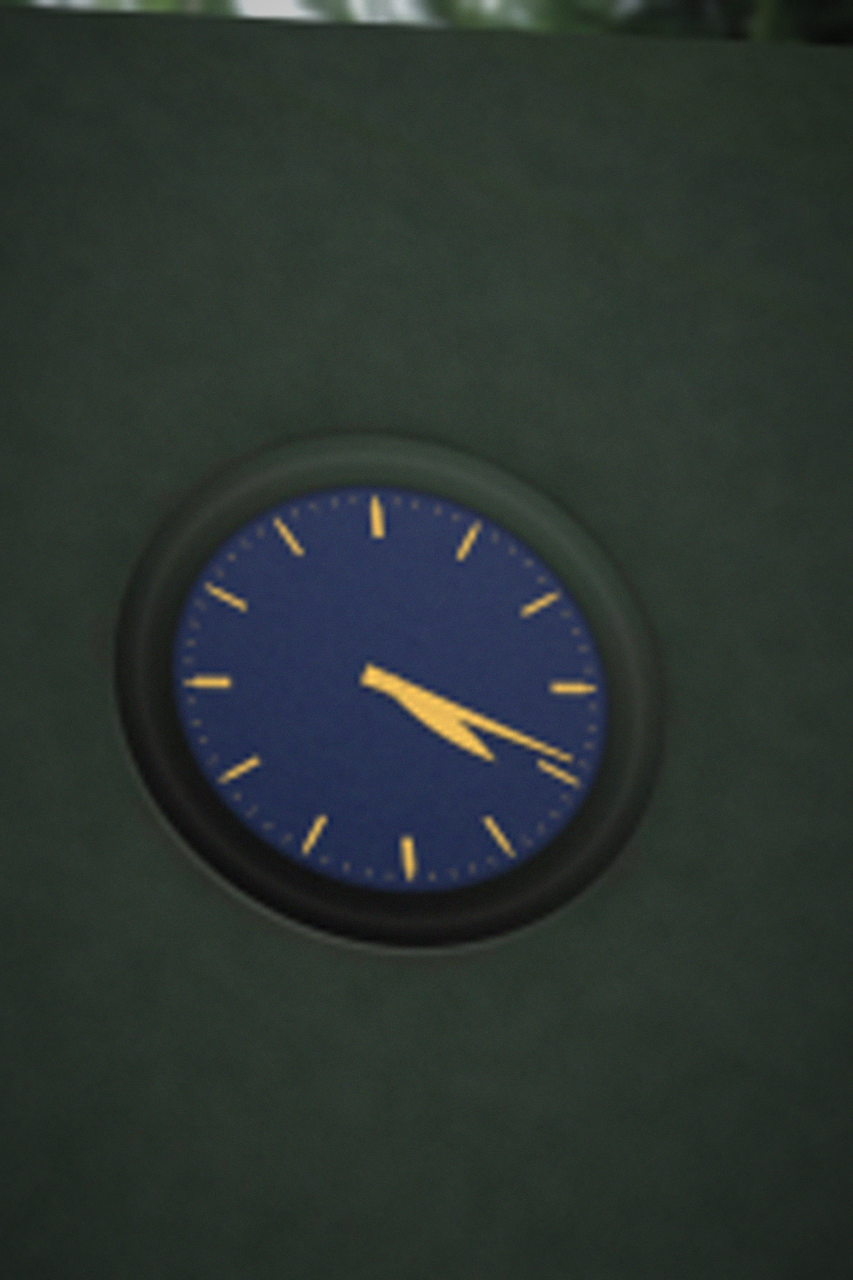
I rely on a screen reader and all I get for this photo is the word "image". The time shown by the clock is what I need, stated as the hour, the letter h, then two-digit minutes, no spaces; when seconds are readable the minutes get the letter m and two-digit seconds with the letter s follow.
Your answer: 4h19
